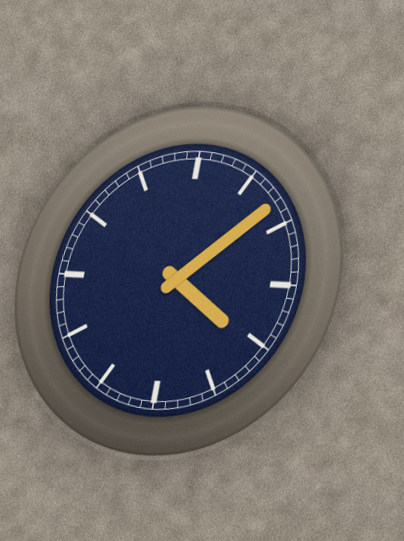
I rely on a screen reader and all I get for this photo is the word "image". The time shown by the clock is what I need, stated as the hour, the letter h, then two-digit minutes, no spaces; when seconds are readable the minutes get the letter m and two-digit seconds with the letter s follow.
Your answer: 4h08
